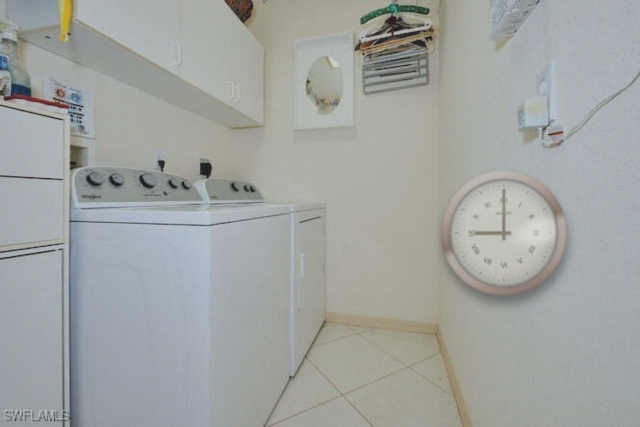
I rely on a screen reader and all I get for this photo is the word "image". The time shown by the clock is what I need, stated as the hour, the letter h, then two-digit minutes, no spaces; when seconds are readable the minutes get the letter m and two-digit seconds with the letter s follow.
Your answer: 9h00
